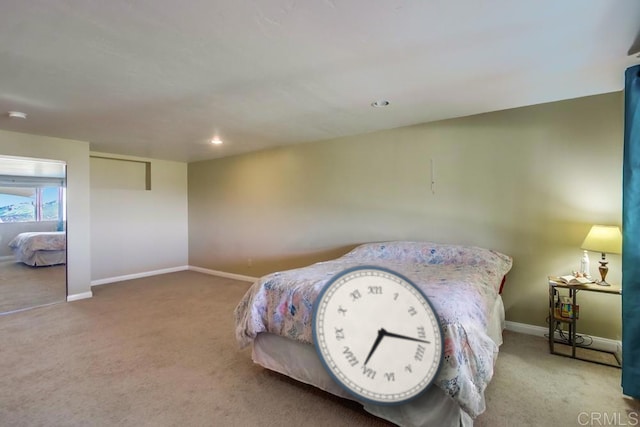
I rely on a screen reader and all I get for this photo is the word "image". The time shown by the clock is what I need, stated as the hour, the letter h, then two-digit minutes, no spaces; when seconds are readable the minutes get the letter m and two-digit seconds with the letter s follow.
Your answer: 7h17
